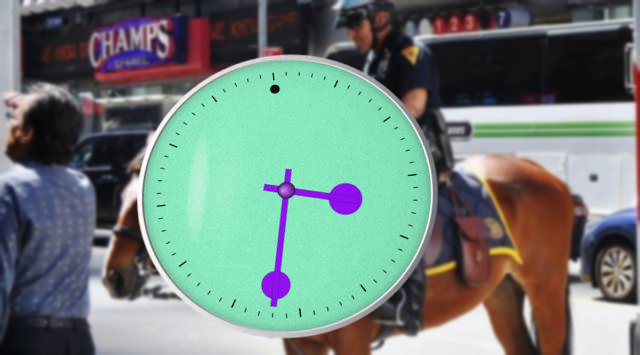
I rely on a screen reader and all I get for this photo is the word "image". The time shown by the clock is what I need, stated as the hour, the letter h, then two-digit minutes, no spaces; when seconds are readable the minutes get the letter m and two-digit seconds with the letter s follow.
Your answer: 3h32
